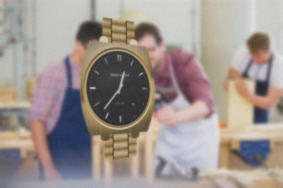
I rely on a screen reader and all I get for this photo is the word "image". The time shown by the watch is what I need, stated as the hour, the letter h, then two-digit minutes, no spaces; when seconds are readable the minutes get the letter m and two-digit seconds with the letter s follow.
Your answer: 12h37
